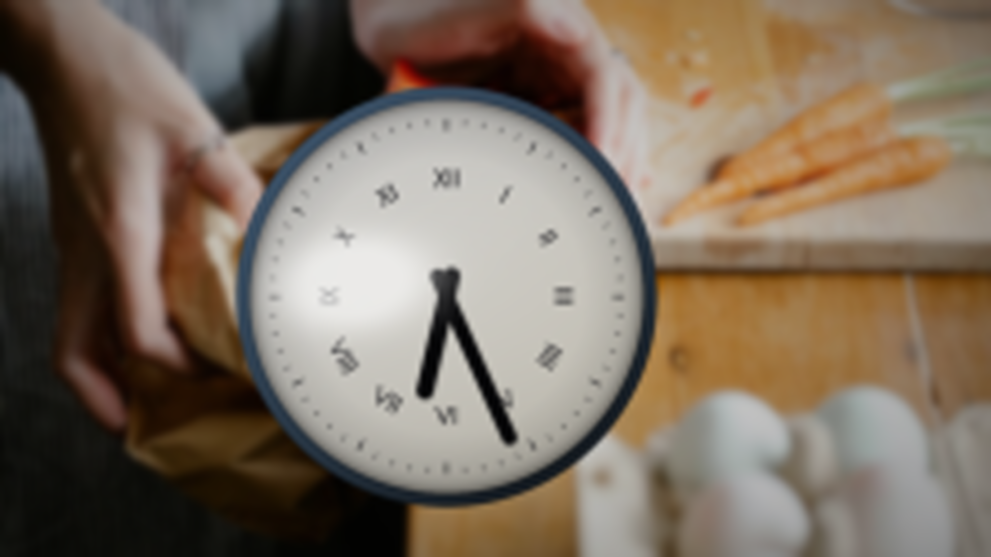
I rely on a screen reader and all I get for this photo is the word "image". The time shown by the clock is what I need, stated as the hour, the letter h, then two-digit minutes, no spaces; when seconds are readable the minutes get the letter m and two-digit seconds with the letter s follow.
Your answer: 6h26
